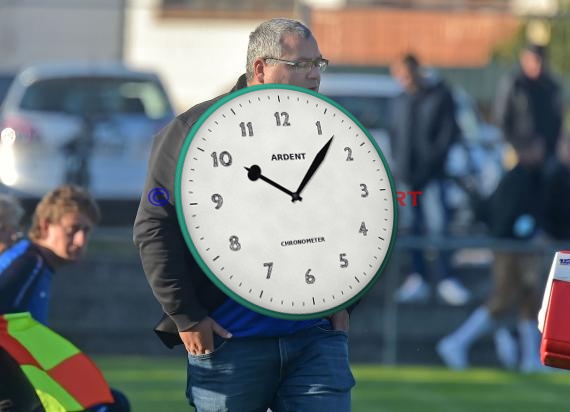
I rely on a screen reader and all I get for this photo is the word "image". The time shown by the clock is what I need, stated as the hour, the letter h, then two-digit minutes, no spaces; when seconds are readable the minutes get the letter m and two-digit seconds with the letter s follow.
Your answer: 10h07
